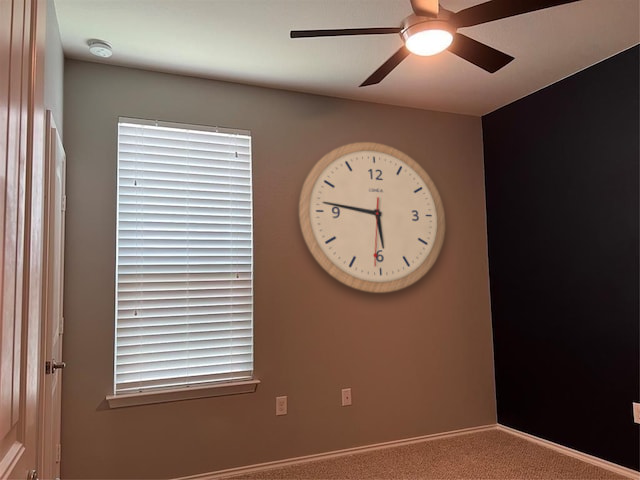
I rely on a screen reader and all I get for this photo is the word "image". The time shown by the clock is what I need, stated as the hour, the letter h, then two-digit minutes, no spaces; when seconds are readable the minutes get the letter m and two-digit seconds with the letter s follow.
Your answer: 5h46m31s
